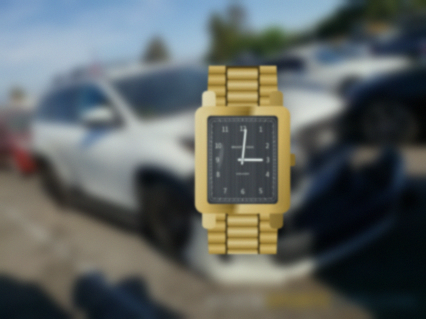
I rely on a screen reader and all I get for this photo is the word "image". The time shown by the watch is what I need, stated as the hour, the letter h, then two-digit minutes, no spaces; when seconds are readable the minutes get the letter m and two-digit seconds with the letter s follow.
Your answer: 3h01
